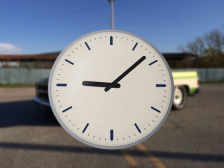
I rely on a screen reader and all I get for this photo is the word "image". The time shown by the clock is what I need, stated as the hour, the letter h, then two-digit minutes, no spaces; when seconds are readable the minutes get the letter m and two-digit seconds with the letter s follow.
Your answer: 9h08
